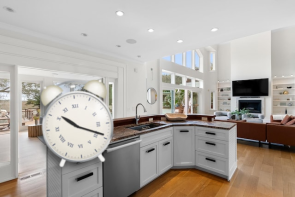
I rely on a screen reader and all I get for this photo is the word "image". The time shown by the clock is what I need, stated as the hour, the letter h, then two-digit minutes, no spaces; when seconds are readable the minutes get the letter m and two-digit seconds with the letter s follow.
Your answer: 10h19
